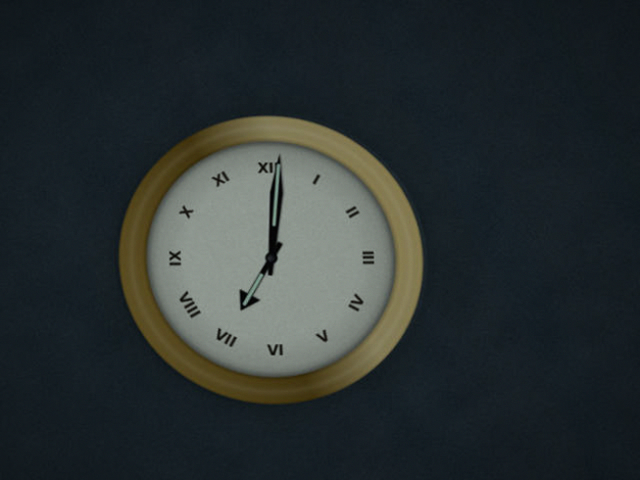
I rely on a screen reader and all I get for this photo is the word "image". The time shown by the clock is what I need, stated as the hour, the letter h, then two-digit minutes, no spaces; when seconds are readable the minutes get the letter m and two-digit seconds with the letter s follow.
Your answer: 7h01
